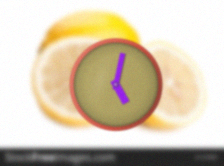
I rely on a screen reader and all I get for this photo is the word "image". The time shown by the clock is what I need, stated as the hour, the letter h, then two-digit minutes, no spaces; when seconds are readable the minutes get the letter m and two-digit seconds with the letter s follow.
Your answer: 5h02
